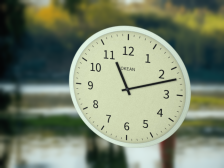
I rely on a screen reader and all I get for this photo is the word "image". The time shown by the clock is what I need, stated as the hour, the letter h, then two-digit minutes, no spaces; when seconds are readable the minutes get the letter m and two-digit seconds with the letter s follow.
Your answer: 11h12
